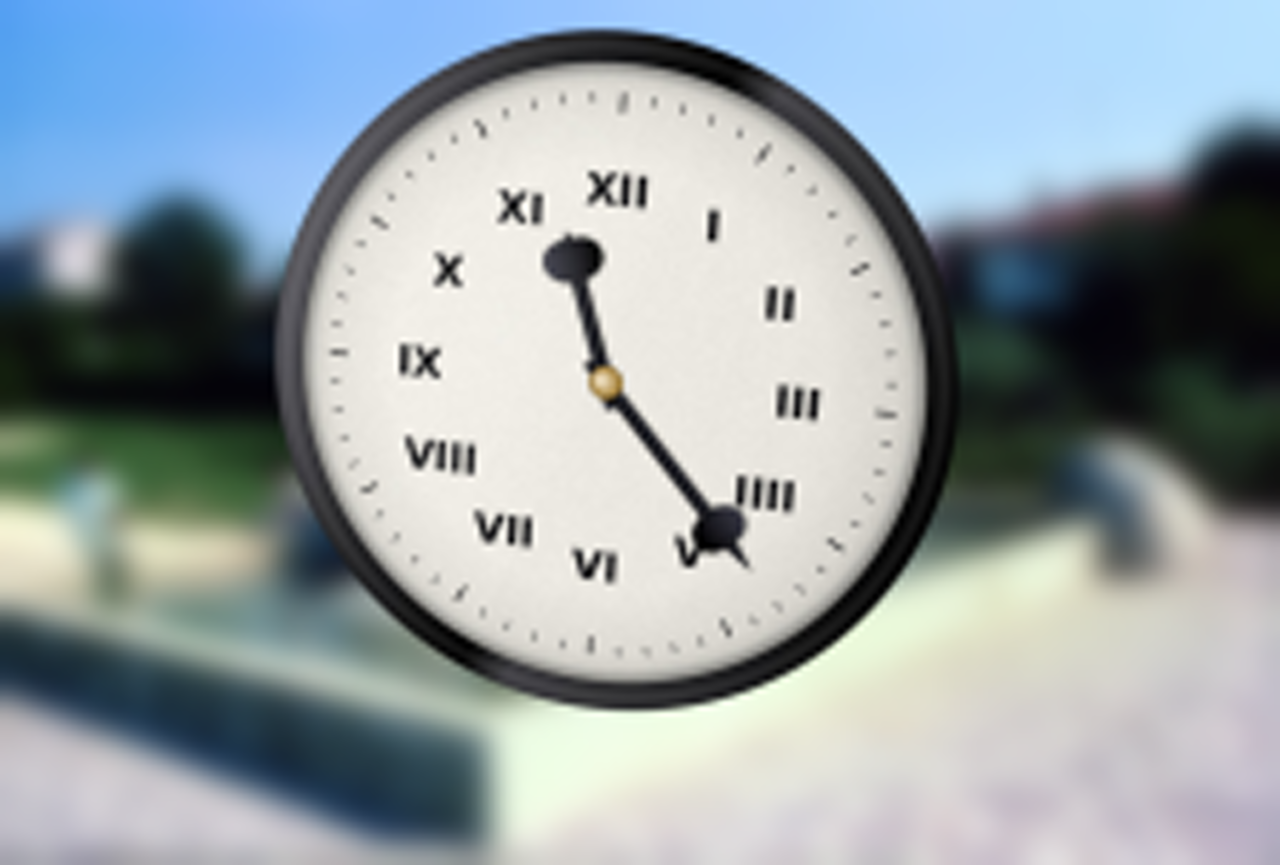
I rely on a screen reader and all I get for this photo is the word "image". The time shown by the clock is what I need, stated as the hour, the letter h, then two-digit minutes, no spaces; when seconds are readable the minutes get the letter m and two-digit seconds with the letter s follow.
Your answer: 11h23
